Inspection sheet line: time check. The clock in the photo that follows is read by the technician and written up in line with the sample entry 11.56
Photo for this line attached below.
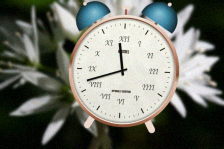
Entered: 11.42
